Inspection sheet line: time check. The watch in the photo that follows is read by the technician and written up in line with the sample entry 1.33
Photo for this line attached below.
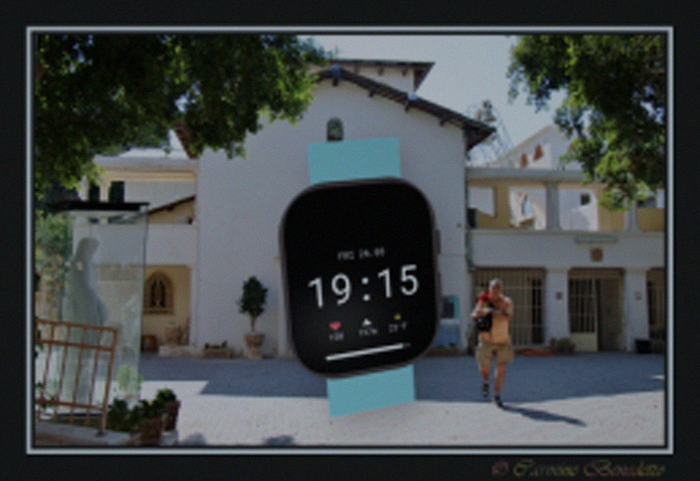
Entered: 19.15
